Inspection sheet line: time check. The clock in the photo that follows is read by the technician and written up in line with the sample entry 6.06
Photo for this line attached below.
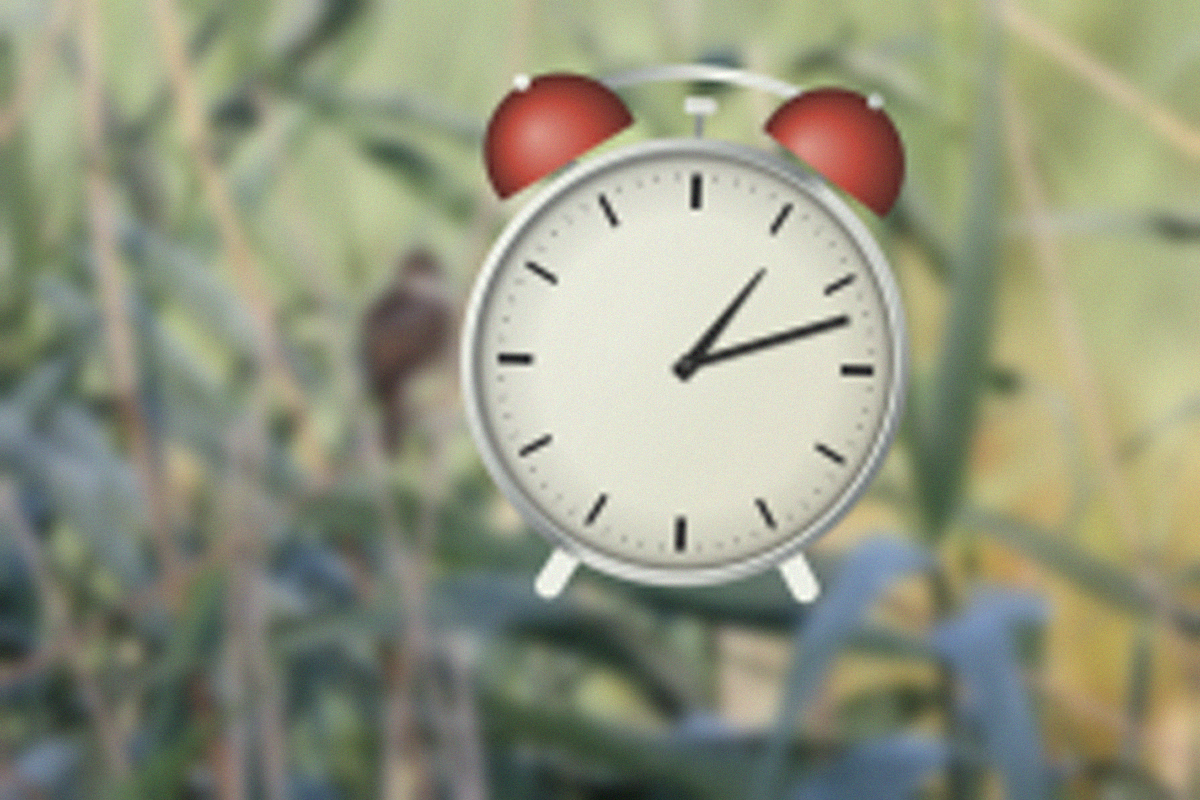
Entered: 1.12
